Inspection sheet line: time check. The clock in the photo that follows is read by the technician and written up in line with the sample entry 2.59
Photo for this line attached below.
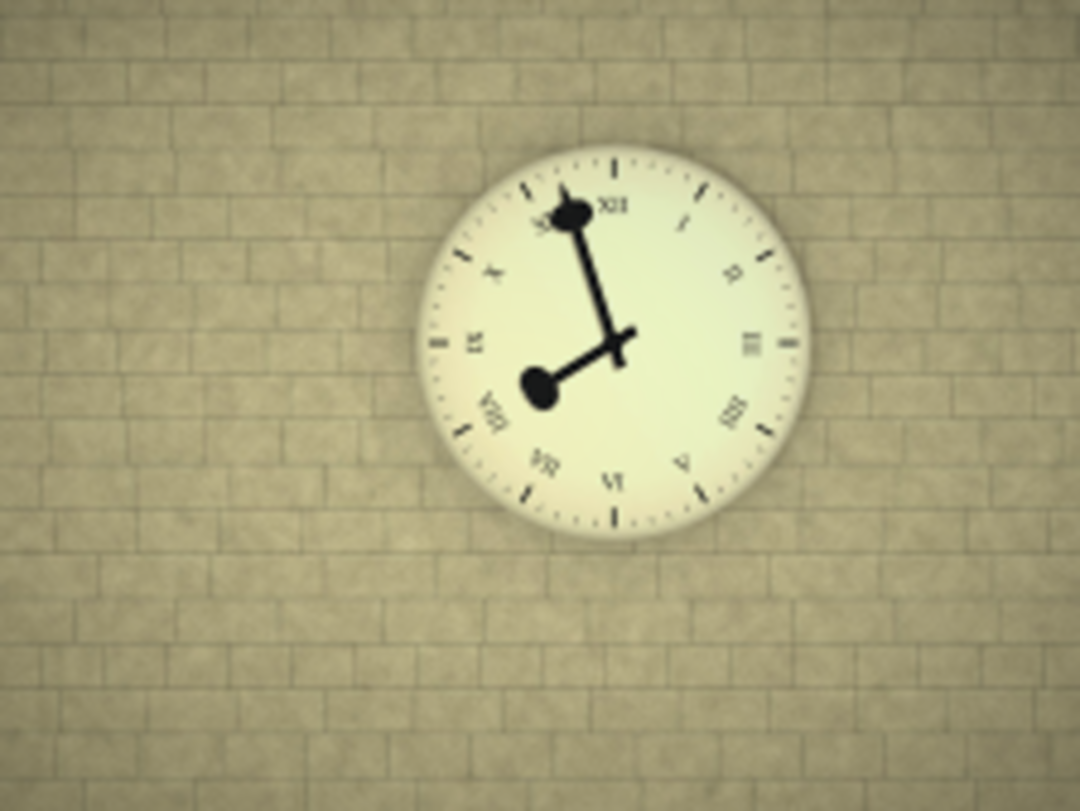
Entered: 7.57
